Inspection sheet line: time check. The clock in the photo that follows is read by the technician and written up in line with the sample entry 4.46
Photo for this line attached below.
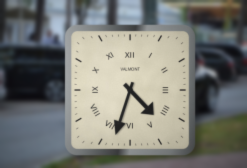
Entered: 4.33
